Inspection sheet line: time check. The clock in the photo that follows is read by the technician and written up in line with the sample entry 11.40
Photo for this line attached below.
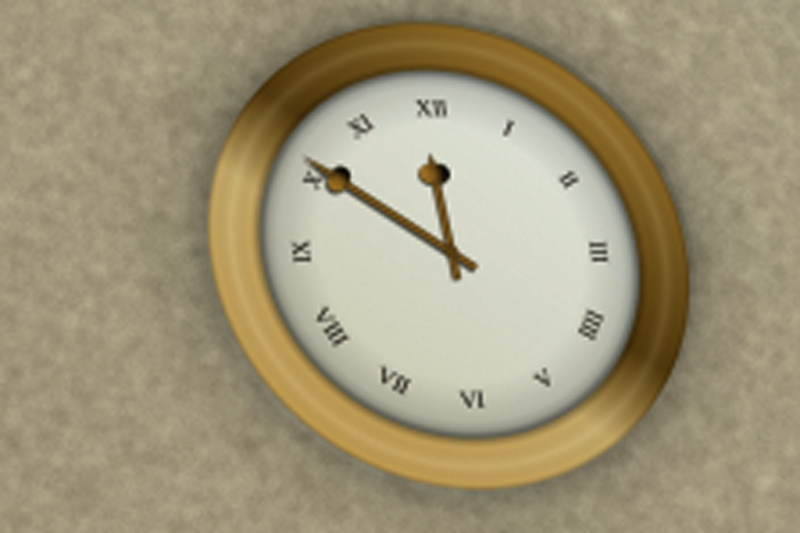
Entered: 11.51
